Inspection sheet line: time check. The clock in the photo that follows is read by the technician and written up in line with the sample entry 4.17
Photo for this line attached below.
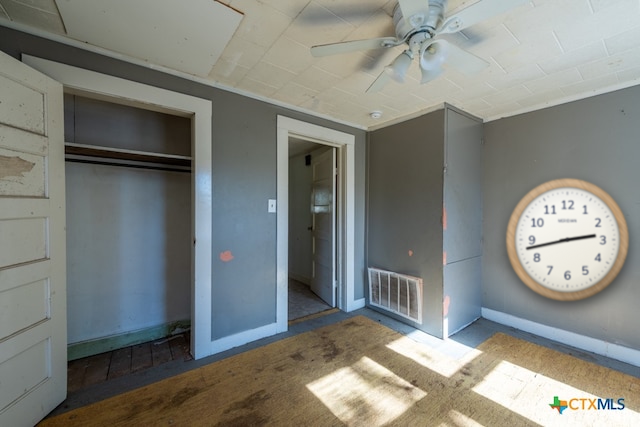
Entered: 2.43
